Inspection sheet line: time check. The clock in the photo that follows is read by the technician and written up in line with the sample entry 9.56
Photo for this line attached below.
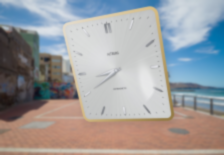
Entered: 8.40
